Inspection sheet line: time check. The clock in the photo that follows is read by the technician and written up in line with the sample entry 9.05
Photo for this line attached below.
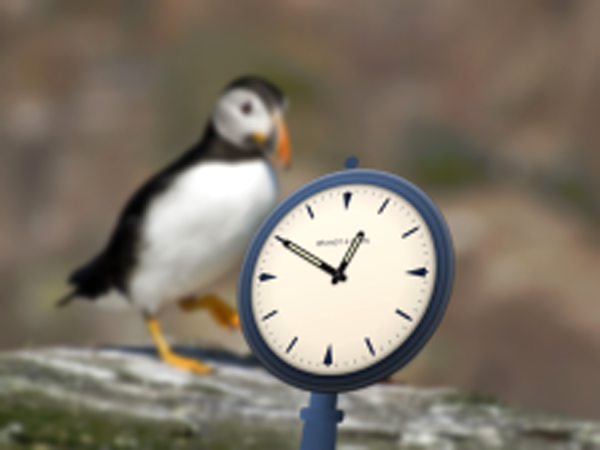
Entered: 12.50
